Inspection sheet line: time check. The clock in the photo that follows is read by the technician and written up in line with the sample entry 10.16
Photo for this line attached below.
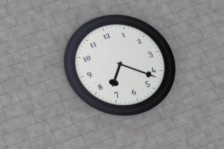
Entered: 7.22
